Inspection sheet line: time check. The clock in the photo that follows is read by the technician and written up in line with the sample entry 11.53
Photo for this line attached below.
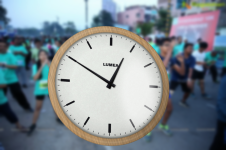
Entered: 12.50
